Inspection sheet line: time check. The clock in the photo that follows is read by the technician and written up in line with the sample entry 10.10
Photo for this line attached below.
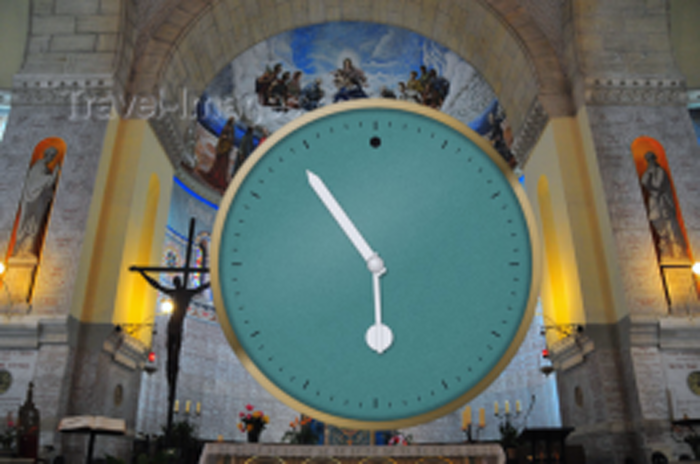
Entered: 5.54
